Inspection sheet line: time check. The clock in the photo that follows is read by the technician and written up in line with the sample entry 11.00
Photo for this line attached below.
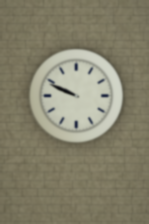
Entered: 9.49
